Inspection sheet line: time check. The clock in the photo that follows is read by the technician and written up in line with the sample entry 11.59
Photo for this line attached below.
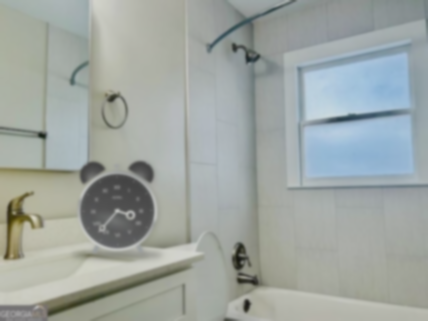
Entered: 3.37
